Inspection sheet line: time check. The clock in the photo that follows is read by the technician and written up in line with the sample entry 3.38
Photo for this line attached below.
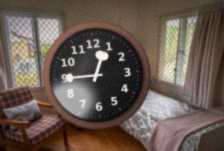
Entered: 12.45
